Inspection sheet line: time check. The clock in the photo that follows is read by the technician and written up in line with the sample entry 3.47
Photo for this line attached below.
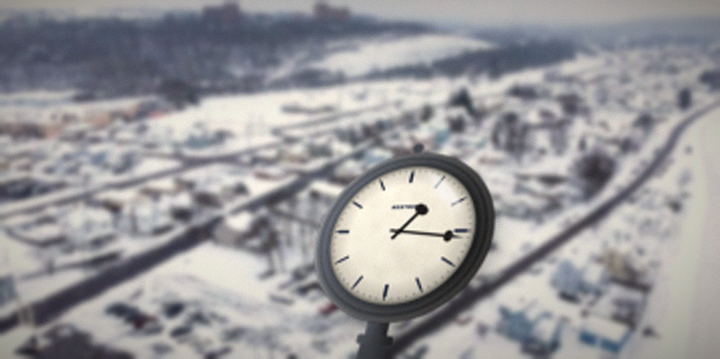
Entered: 1.16
